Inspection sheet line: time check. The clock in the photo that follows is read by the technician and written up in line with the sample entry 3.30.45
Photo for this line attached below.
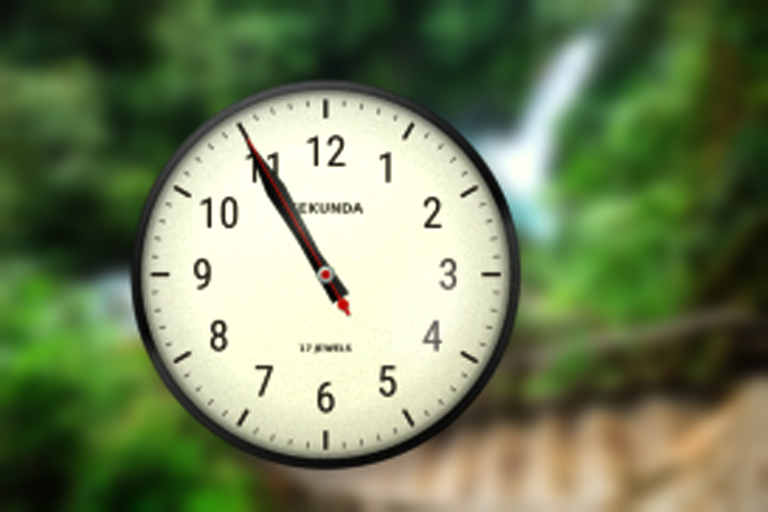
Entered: 10.54.55
